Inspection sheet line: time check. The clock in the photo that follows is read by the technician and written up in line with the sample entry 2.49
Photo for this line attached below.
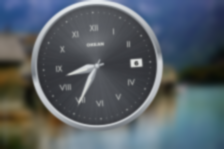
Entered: 8.35
